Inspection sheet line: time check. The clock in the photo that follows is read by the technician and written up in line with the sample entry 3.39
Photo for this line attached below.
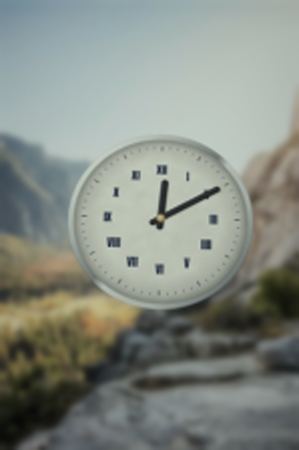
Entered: 12.10
